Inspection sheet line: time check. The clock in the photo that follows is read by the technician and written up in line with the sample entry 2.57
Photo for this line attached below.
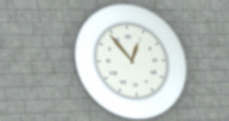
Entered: 12.54
